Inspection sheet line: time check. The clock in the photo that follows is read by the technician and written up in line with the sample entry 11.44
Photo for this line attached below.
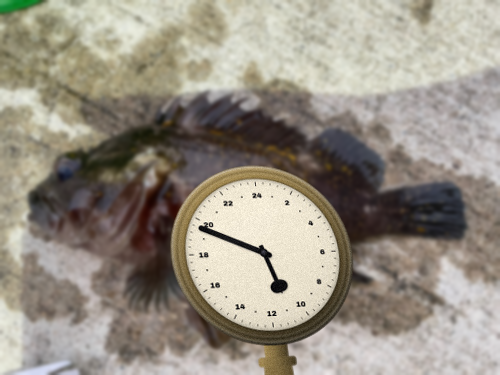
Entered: 10.49
